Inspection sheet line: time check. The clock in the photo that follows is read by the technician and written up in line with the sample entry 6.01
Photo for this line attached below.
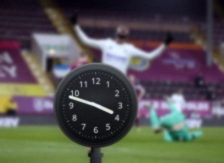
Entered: 3.48
